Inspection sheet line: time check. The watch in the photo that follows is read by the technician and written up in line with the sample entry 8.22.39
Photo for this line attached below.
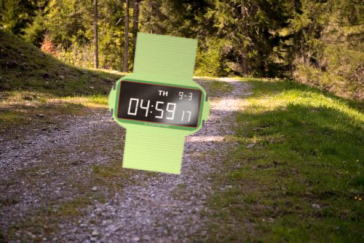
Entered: 4.59.17
